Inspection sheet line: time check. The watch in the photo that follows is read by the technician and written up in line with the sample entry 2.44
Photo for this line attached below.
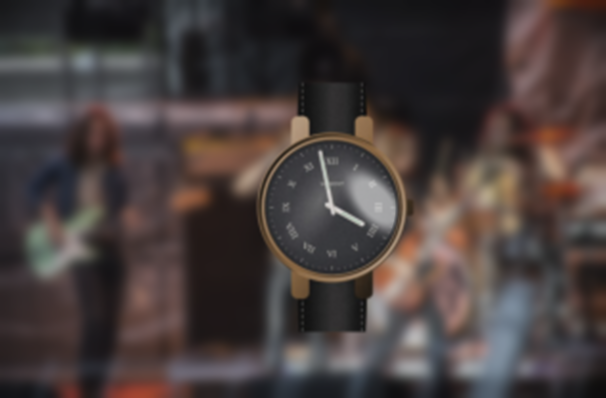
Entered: 3.58
